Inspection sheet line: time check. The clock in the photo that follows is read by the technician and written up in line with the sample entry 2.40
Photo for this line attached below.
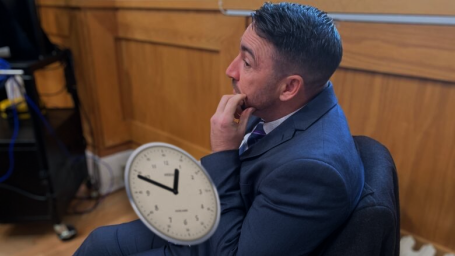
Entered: 12.49
